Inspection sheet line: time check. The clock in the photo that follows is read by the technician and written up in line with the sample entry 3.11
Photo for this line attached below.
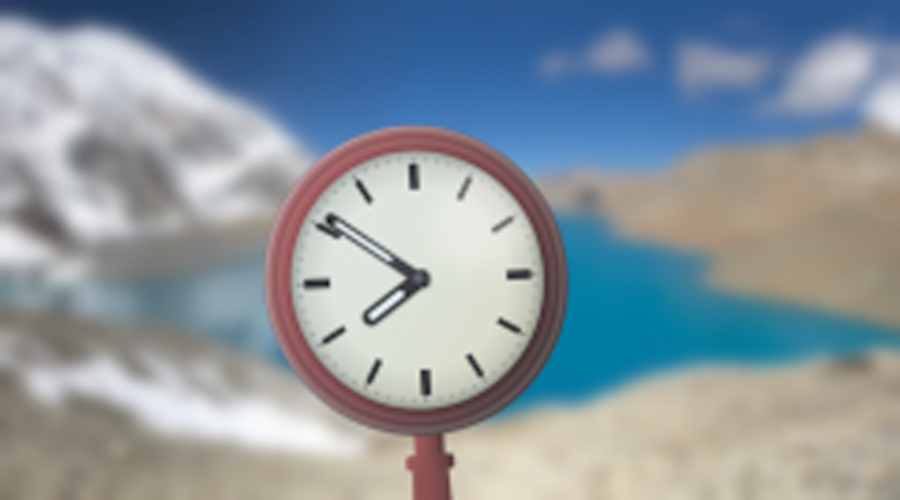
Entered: 7.51
